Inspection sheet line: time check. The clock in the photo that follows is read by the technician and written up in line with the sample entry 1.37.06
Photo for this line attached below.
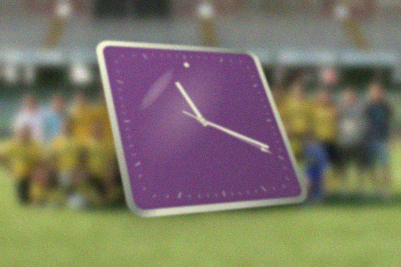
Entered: 11.19.20
